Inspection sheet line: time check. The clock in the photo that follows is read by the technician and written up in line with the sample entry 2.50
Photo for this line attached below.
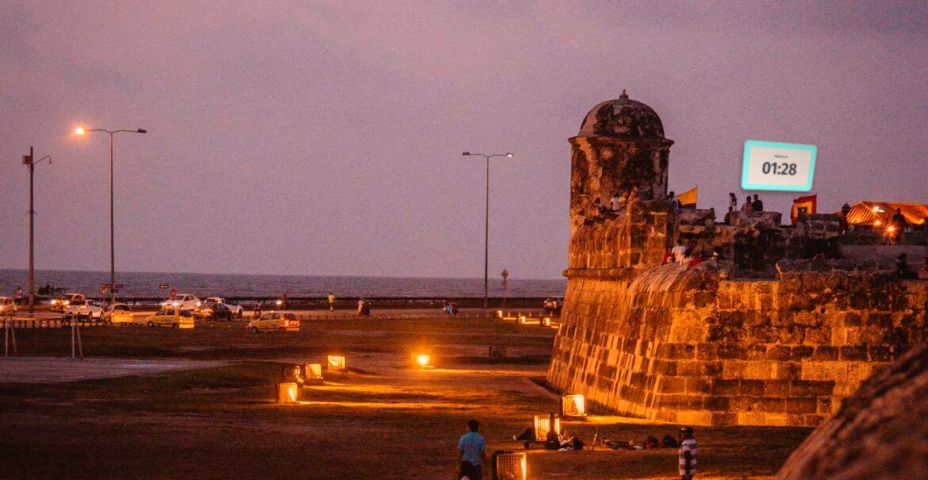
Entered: 1.28
